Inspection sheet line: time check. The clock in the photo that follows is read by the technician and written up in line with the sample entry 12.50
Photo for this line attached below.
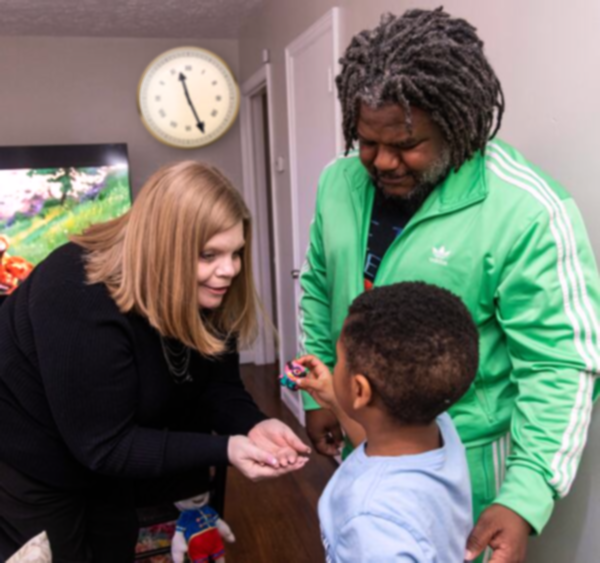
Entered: 11.26
